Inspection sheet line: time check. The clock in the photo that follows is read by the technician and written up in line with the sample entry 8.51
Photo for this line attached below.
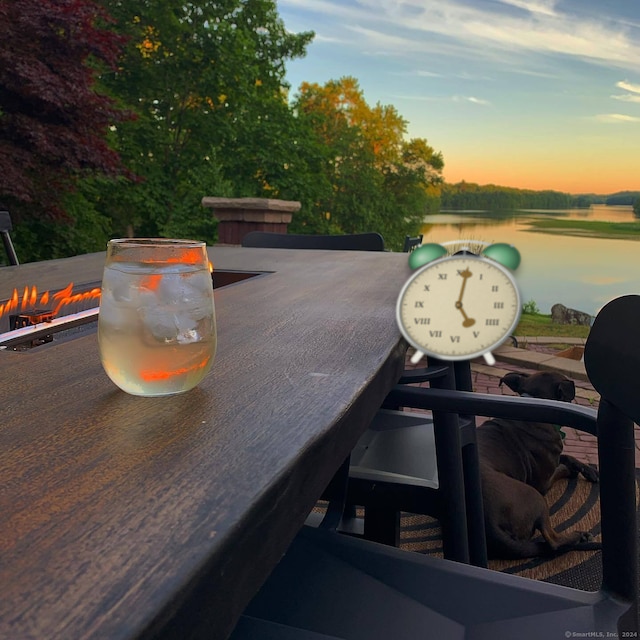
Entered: 5.01
